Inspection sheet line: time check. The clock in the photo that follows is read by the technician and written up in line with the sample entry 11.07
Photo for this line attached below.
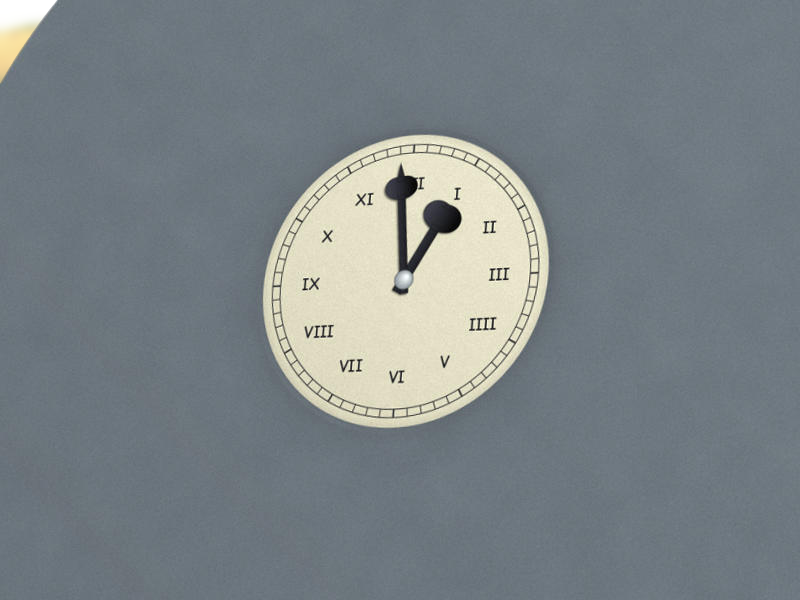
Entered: 12.59
